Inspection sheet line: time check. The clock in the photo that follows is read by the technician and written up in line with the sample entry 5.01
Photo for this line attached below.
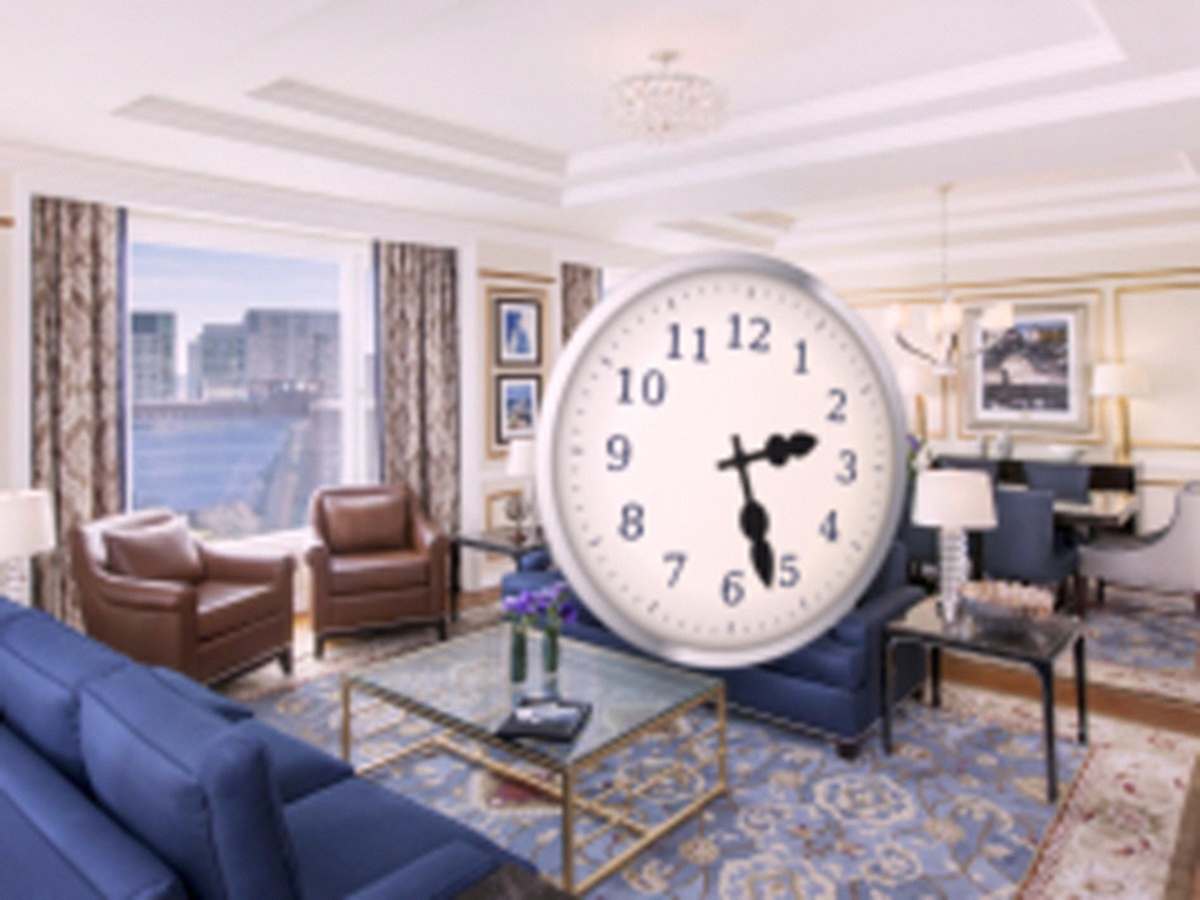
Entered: 2.27
